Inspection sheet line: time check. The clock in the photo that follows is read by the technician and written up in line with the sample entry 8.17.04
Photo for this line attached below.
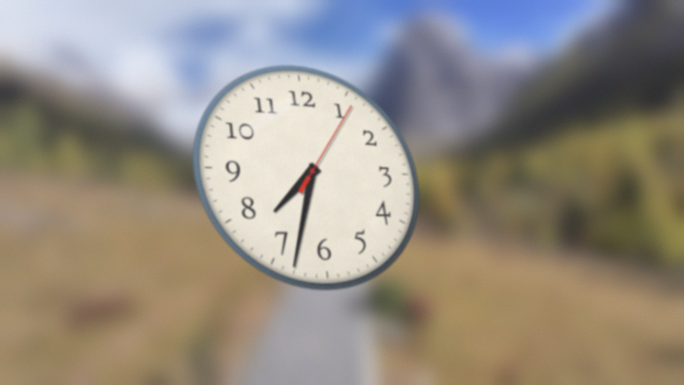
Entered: 7.33.06
